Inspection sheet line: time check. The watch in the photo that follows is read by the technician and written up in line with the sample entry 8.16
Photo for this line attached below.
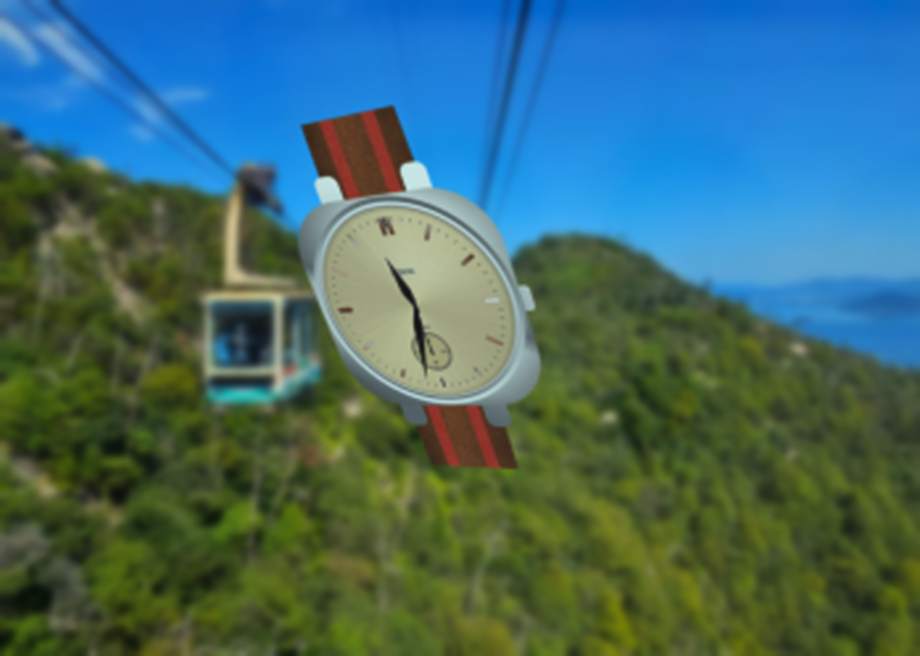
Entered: 11.32
